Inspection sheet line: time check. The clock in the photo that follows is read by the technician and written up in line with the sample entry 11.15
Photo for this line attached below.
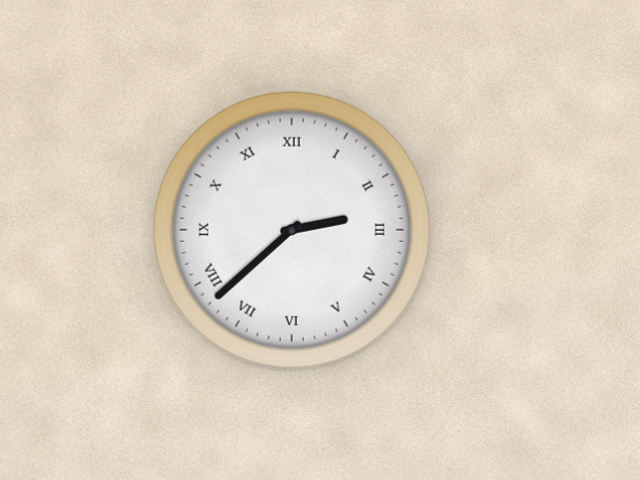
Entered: 2.38
